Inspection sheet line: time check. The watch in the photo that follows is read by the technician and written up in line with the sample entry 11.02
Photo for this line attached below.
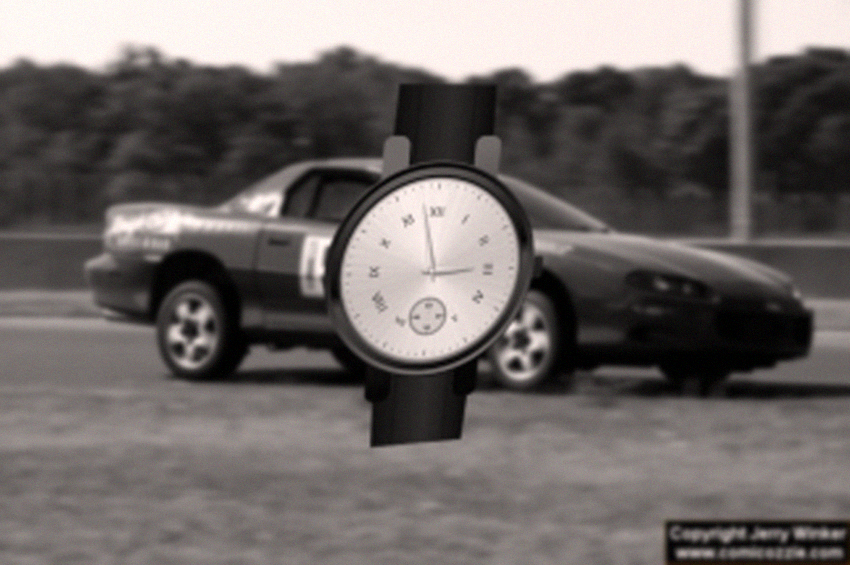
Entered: 2.58
